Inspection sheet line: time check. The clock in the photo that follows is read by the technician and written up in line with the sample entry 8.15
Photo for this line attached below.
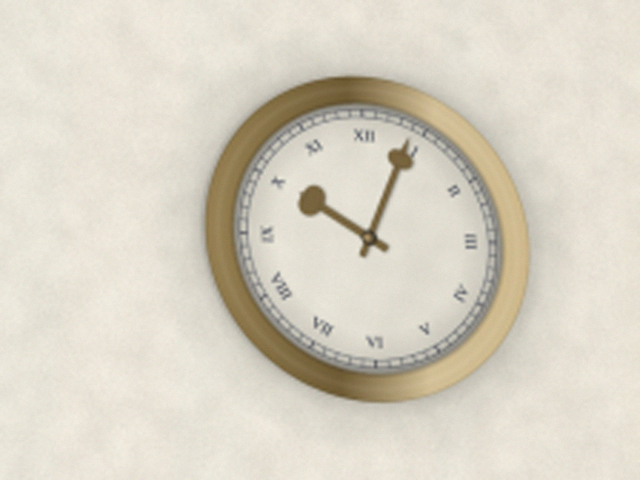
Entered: 10.04
